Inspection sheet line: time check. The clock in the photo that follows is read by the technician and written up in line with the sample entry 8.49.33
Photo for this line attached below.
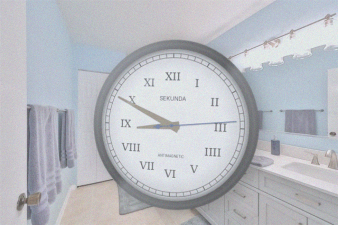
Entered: 8.49.14
